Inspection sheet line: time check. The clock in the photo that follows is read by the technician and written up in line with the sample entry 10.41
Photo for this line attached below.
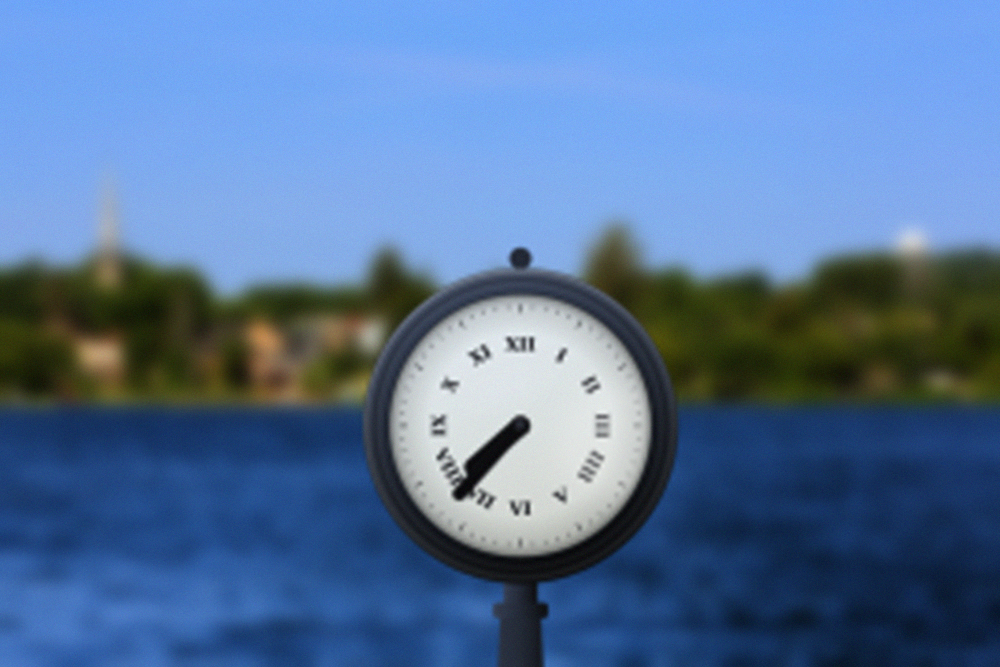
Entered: 7.37
